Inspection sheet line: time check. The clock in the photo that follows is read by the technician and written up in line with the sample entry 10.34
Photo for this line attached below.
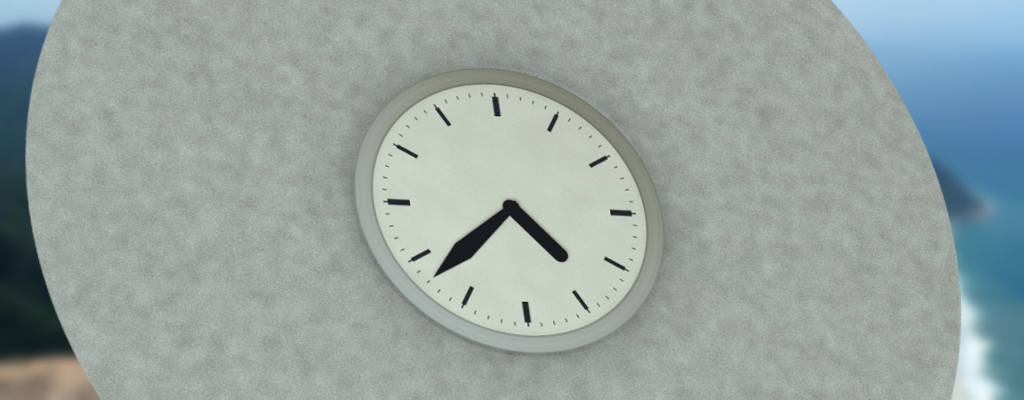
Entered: 4.38
